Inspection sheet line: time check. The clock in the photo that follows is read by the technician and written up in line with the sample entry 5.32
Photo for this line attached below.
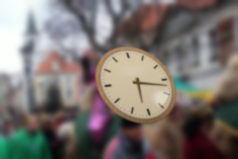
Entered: 6.17
